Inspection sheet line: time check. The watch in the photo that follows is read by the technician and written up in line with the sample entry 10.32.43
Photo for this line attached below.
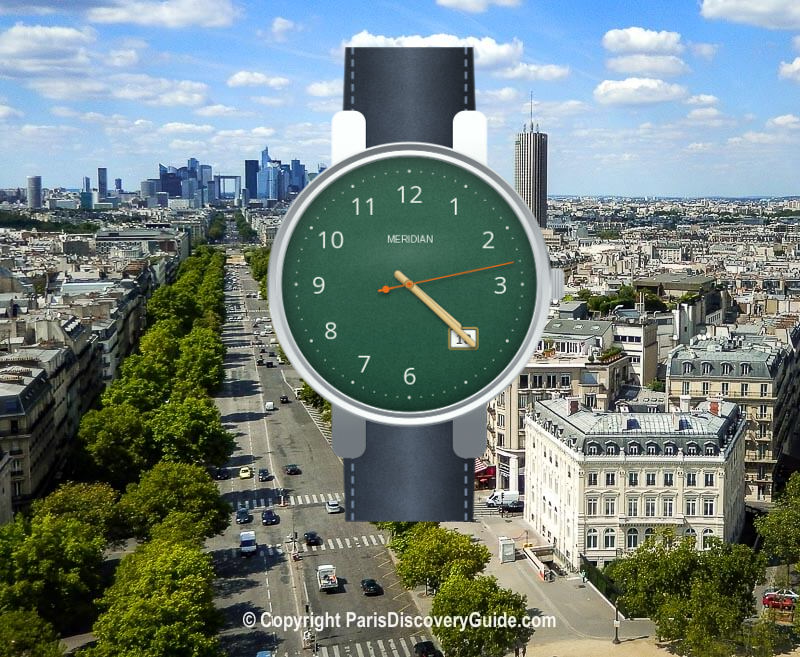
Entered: 4.22.13
